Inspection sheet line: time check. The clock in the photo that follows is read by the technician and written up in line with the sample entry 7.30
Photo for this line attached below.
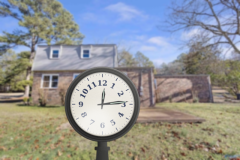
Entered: 12.14
